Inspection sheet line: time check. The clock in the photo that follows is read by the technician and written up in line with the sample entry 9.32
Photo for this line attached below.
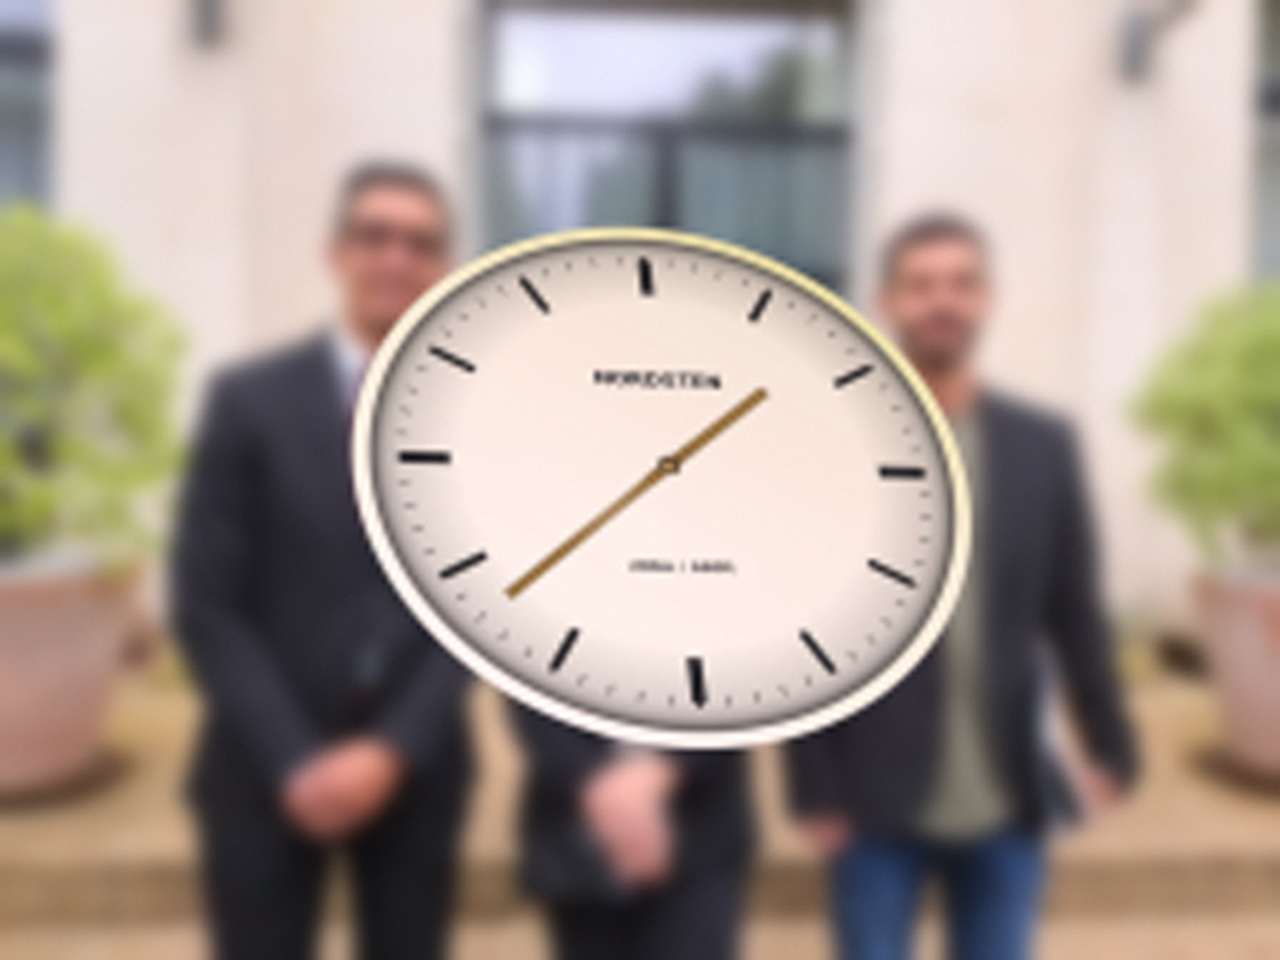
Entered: 1.38
